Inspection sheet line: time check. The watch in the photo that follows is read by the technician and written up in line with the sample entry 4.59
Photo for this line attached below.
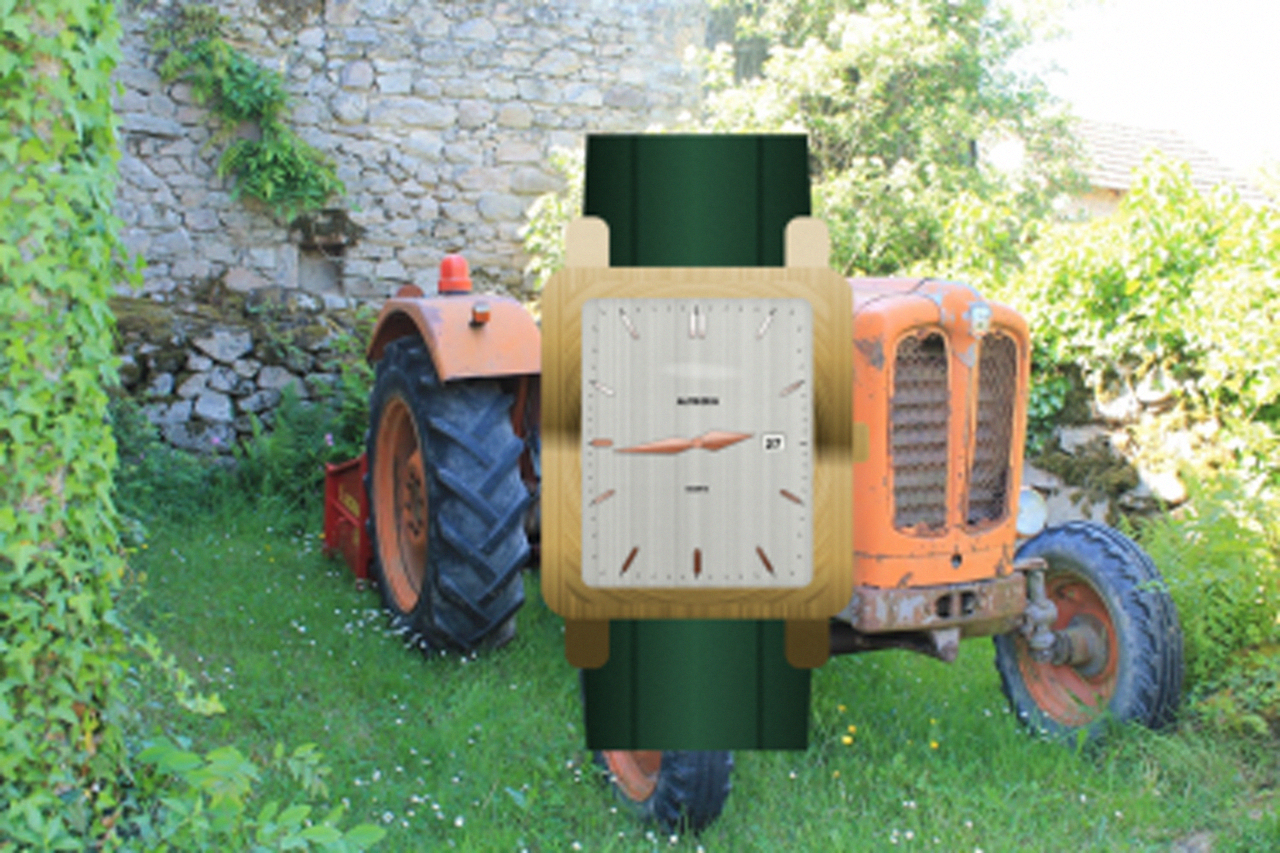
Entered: 2.44
